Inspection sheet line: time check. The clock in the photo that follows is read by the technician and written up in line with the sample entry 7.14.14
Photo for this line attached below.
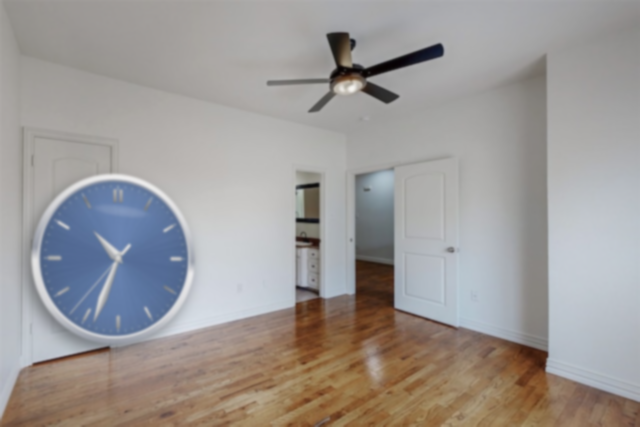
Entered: 10.33.37
